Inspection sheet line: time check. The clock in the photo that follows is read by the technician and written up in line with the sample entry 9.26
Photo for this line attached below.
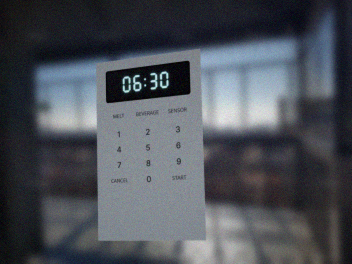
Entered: 6.30
